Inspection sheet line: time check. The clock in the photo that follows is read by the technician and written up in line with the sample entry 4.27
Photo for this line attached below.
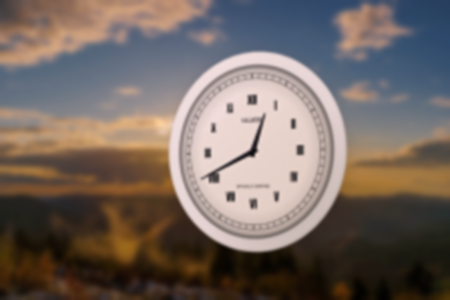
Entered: 12.41
